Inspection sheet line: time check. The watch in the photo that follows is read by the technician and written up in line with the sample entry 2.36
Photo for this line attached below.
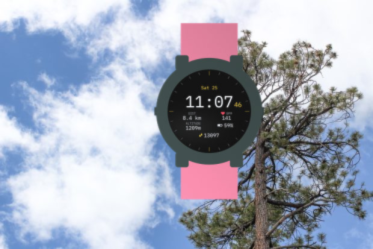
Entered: 11.07
